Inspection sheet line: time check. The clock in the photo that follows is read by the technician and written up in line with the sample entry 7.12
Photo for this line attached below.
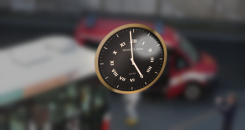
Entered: 4.59
